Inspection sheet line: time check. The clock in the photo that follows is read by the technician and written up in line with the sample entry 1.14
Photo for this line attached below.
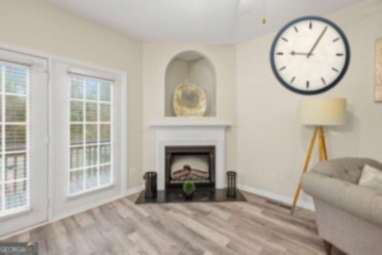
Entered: 9.05
